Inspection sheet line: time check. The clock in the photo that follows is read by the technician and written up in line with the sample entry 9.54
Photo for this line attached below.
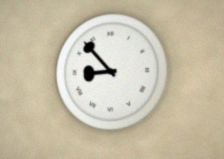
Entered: 8.53
